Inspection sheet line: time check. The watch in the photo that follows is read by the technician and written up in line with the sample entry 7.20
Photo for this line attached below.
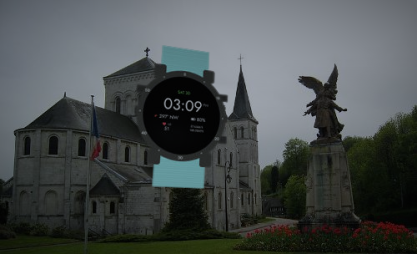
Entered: 3.09
